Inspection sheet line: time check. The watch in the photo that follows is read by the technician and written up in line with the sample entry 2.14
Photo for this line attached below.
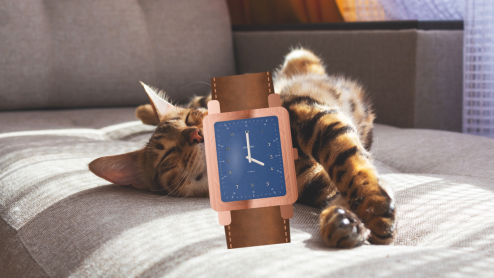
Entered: 4.00
